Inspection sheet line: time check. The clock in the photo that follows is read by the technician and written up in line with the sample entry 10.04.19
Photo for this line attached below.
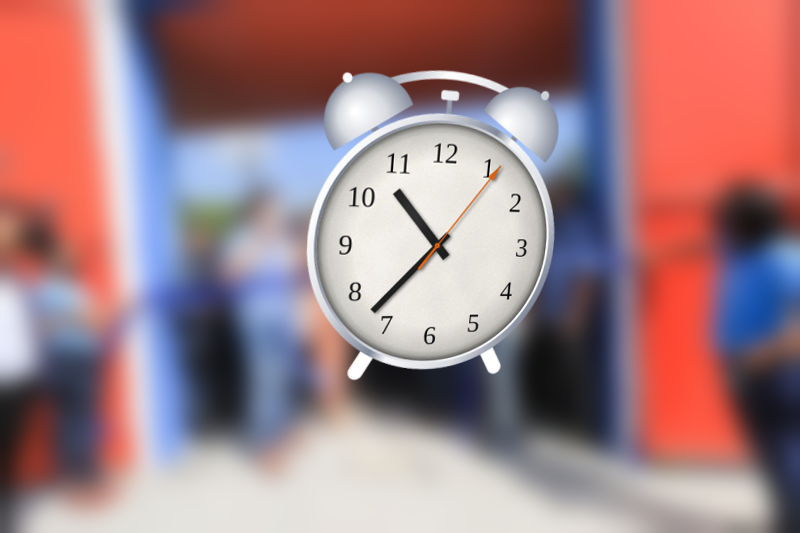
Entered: 10.37.06
